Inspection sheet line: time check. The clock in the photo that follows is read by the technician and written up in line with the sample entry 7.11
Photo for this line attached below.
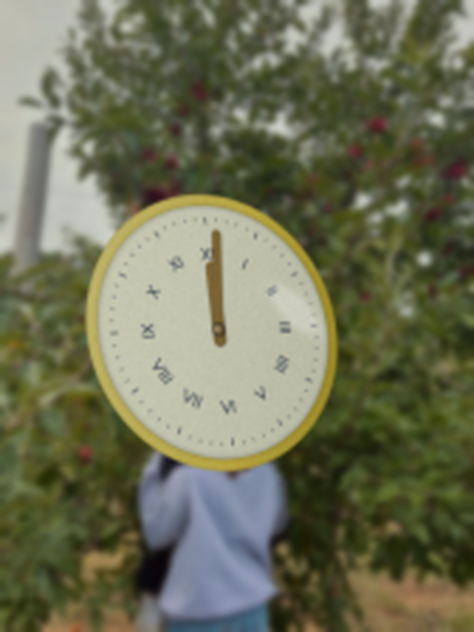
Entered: 12.01
